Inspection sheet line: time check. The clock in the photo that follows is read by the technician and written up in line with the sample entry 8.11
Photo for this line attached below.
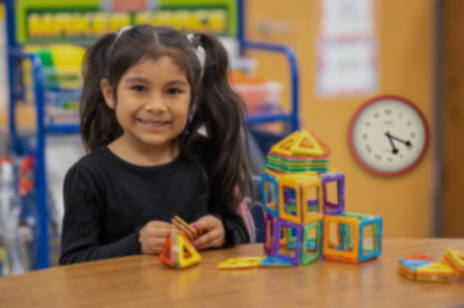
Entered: 5.19
